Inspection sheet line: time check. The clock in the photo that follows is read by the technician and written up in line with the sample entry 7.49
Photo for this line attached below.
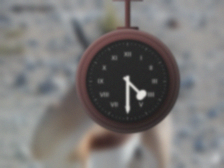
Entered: 4.30
